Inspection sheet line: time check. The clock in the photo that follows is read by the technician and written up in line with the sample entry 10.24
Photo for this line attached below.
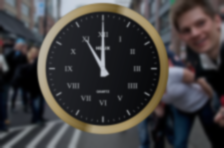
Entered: 11.00
